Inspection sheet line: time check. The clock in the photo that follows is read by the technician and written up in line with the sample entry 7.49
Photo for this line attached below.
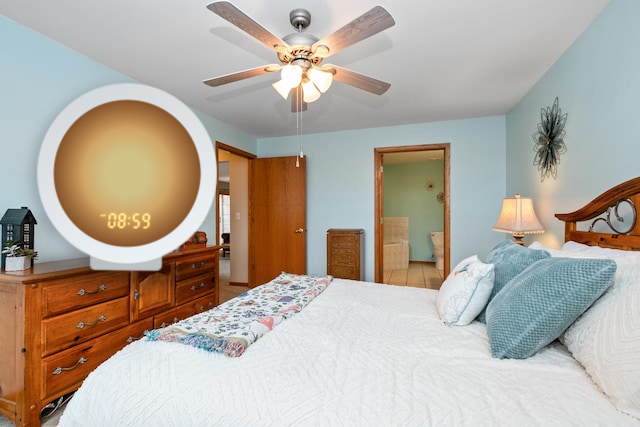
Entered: 8.59
